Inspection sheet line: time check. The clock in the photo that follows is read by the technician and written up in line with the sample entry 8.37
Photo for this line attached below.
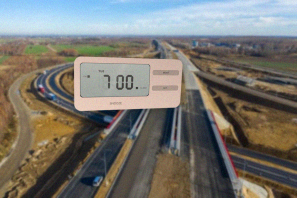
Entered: 7.00
